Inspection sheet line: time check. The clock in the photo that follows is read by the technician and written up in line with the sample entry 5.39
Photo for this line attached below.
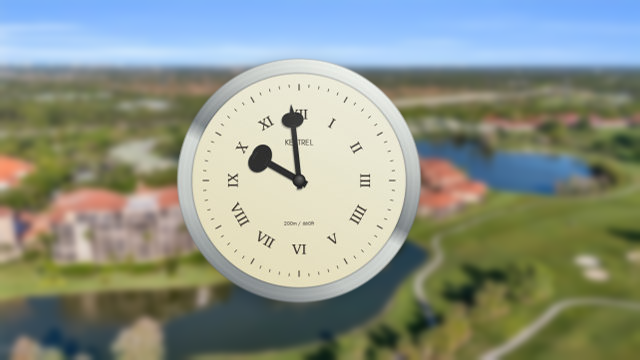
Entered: 9.59
